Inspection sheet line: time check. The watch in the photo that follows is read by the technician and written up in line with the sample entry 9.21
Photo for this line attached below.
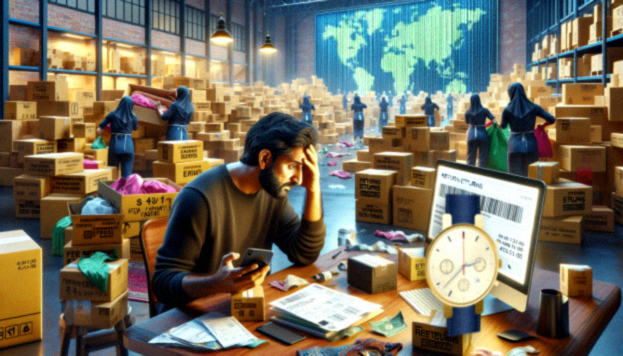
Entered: 2.38
